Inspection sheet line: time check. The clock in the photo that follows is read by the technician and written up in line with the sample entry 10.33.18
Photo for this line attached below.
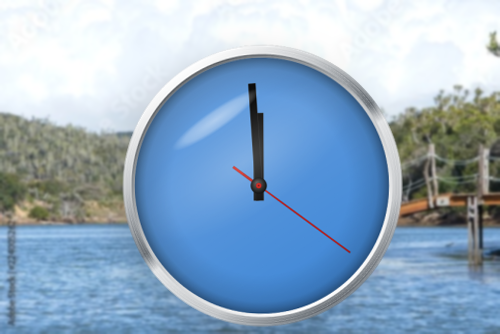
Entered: 11.59.21
